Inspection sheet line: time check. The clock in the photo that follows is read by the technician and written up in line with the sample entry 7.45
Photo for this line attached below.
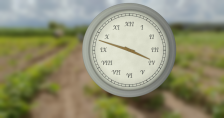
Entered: 3.48
